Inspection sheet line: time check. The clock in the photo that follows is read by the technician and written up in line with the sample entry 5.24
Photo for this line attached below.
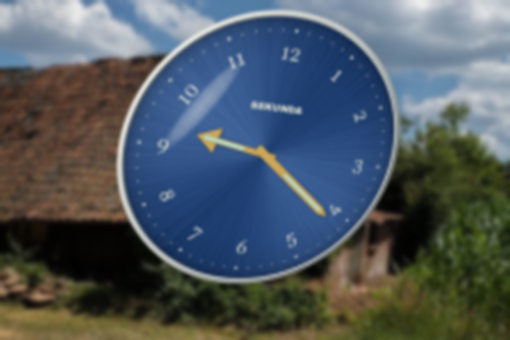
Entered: 9.21
